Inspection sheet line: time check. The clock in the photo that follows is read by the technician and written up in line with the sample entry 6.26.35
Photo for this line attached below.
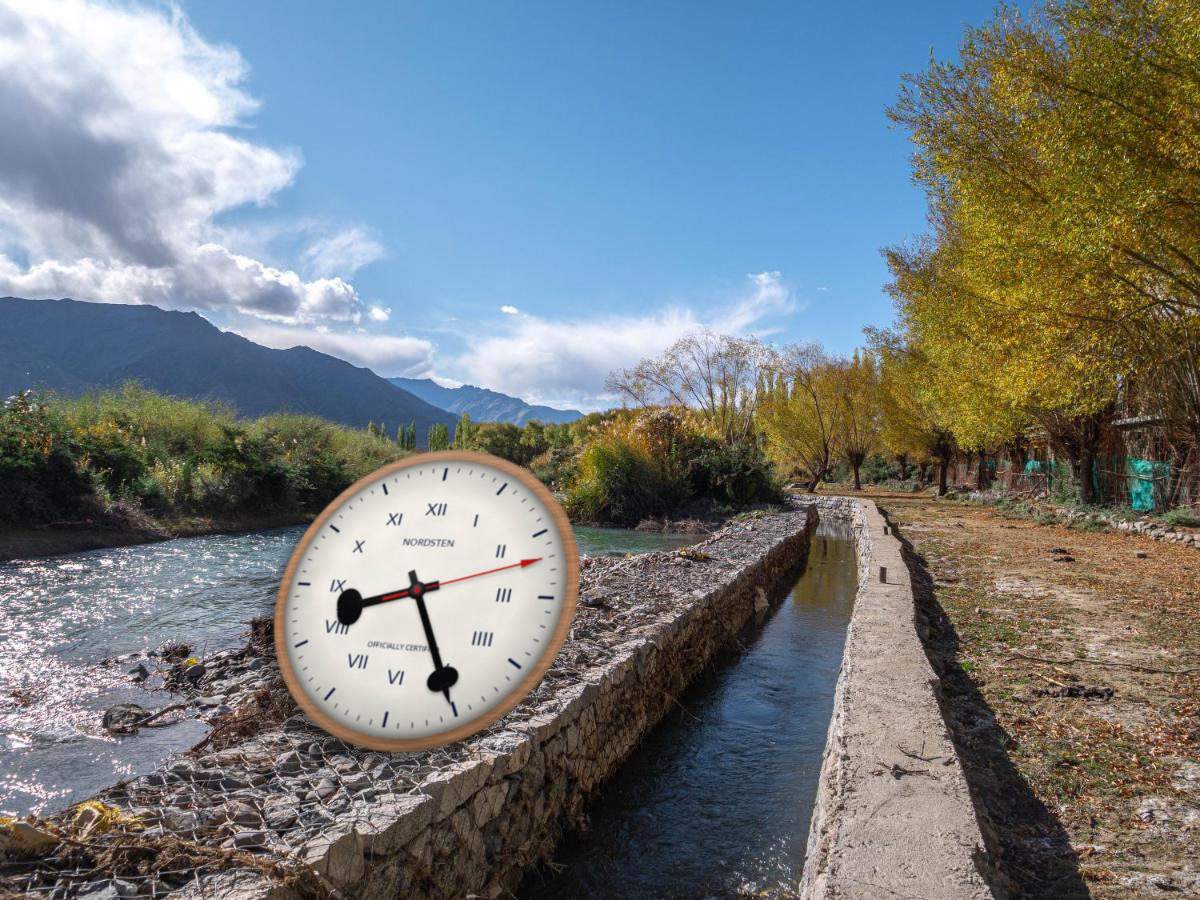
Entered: 8.25.12
